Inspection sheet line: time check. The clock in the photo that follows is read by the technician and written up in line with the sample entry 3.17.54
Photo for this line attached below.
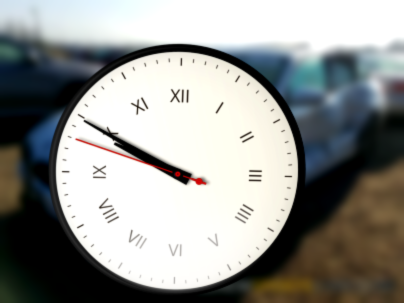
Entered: 9.49.48
